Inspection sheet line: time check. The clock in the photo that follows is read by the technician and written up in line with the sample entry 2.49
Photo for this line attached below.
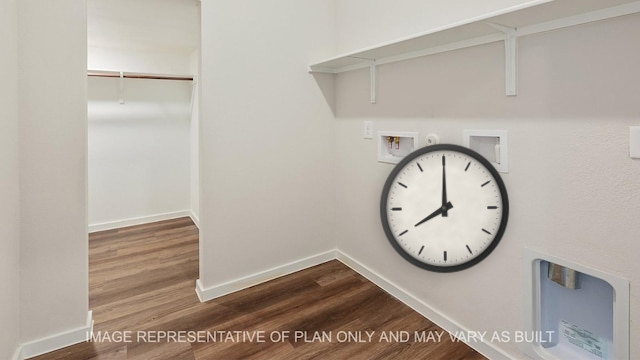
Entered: 8.00
